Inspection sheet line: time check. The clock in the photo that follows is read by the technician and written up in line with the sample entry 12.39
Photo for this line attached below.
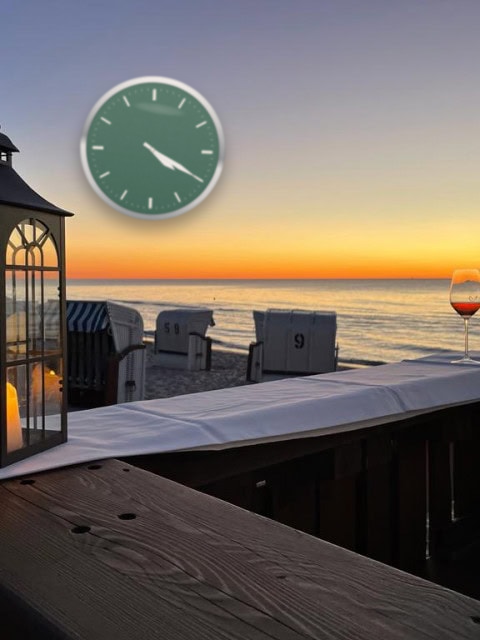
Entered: 4.20
